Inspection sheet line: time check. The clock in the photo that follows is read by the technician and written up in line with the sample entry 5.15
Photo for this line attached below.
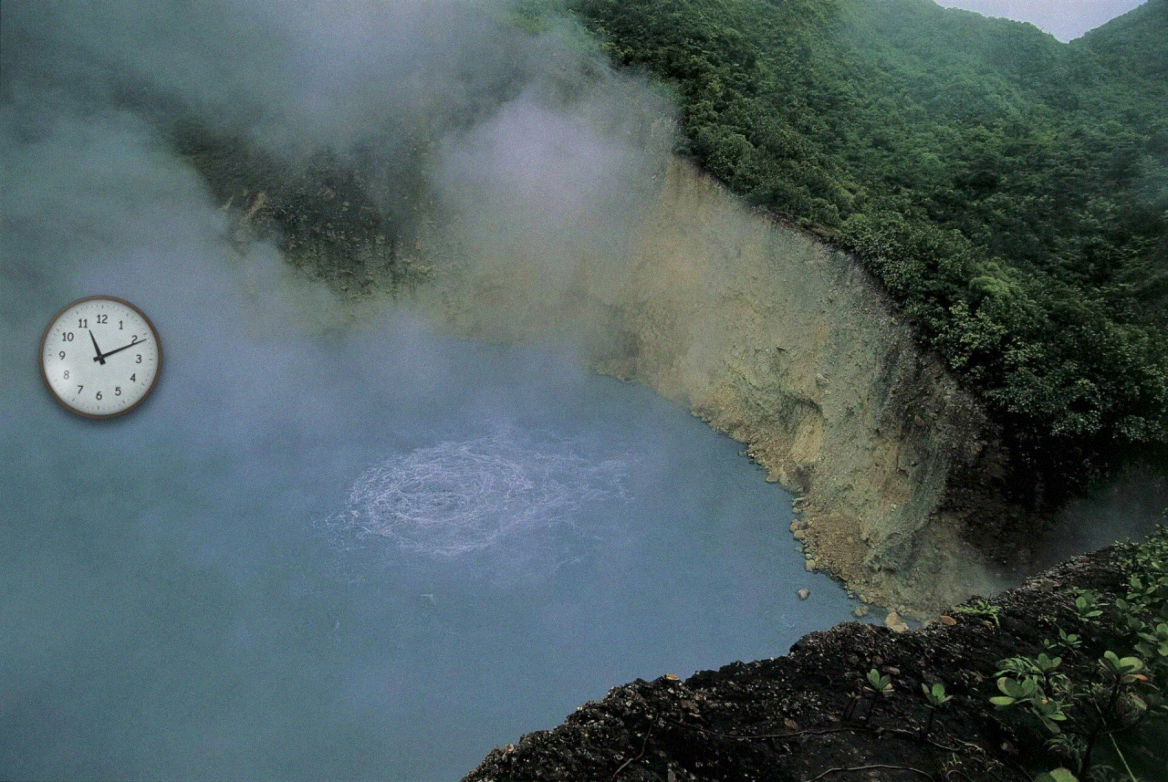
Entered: 11.11
